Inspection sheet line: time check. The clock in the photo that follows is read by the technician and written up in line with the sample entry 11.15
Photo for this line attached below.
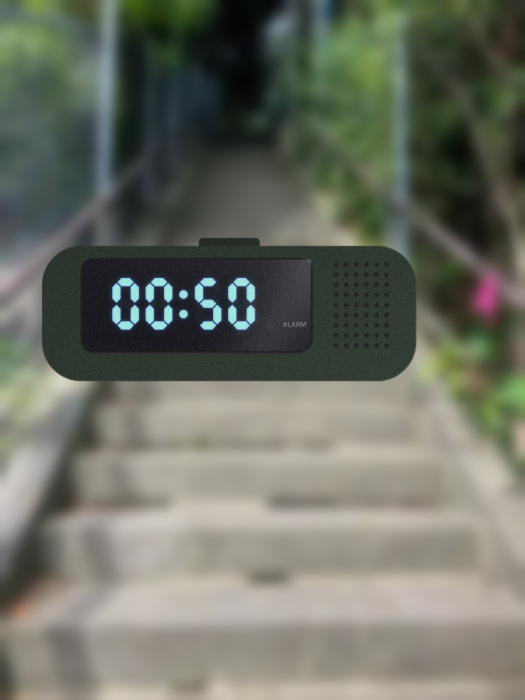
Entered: 0.50
